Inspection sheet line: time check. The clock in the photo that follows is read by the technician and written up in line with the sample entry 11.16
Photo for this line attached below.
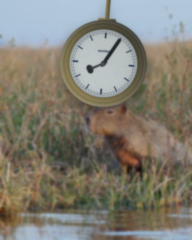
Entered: 8.05
